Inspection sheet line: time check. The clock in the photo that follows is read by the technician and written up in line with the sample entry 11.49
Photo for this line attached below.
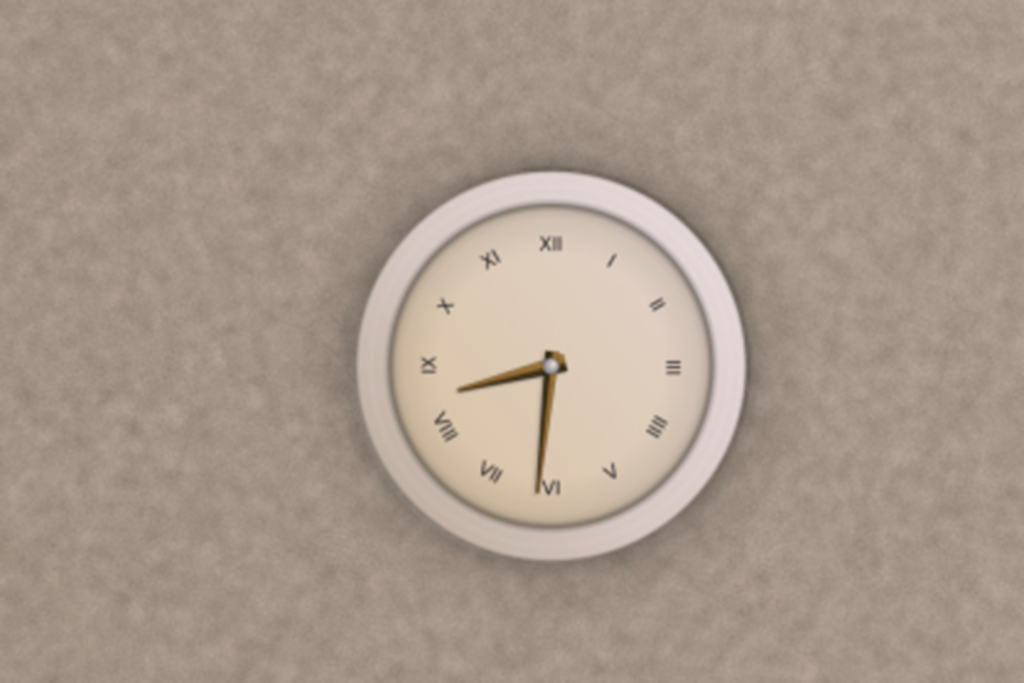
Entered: 8.31
